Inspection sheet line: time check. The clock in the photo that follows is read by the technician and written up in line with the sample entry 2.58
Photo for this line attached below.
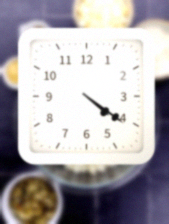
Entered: 4.21
